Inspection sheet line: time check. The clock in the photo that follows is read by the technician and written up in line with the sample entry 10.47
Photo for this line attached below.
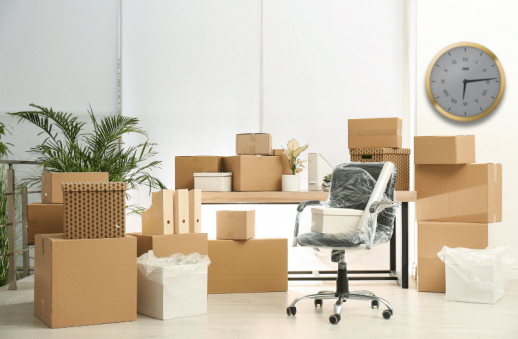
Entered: 6.14
